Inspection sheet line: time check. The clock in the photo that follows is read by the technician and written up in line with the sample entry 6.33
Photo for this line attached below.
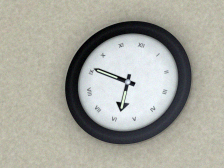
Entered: 5.46
